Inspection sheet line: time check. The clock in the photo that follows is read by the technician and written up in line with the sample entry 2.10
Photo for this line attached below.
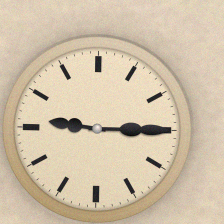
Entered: 9.15
